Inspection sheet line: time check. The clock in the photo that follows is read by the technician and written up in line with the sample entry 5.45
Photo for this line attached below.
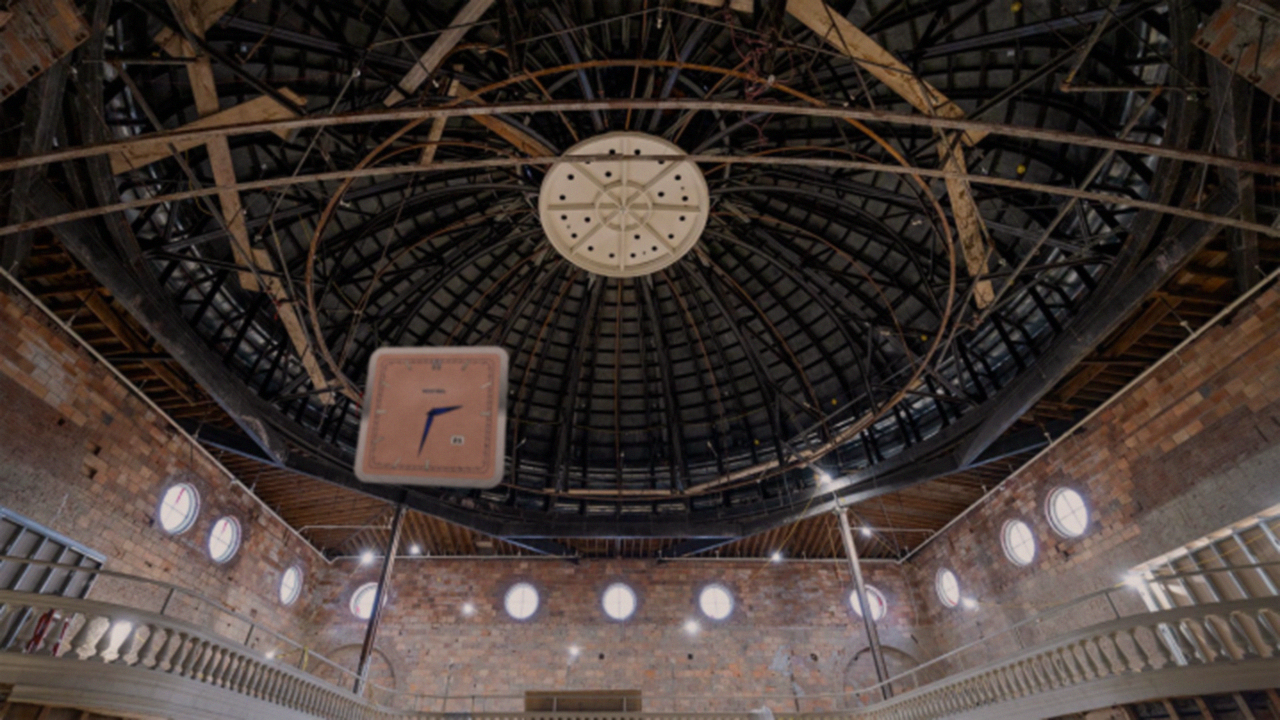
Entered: 2.32
